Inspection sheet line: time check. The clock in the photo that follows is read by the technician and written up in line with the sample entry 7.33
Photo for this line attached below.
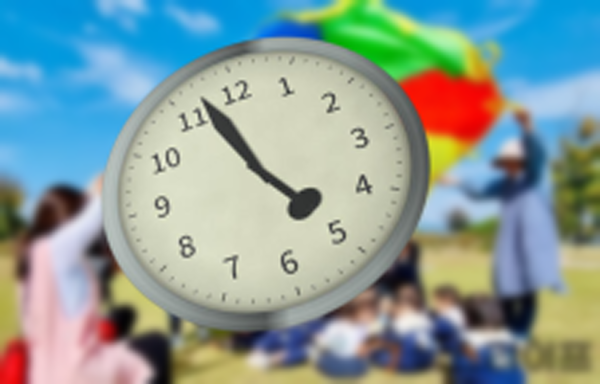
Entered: 4.57
